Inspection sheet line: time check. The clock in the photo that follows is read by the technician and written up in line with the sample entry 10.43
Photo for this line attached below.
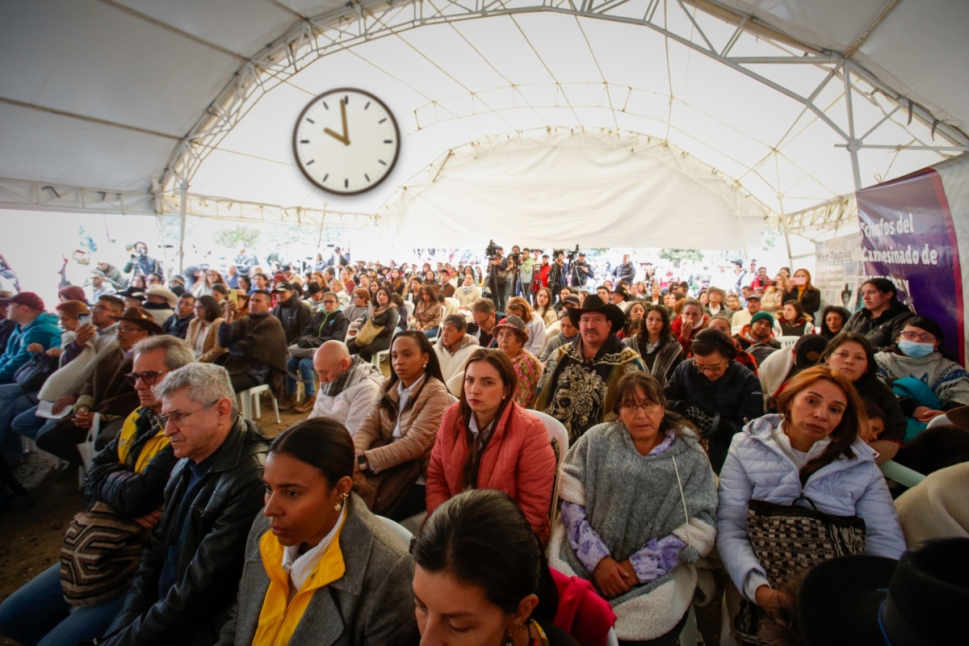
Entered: 9.59
